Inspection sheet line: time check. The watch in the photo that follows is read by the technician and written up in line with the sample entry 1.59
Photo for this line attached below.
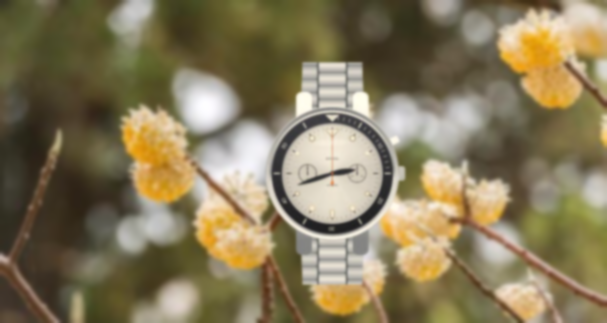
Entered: 2.42
